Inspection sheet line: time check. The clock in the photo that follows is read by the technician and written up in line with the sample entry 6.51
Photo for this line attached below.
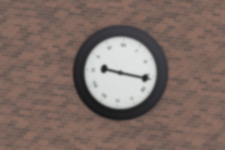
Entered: 9.16
